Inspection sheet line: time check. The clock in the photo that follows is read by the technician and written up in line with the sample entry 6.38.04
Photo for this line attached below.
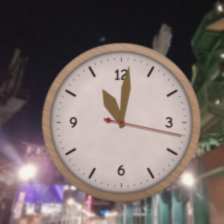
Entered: 11.01.17
